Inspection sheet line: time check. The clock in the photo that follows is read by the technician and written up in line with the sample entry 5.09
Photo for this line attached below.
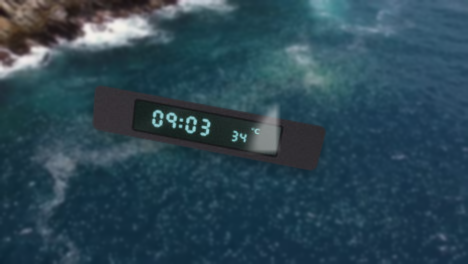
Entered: 9.03
